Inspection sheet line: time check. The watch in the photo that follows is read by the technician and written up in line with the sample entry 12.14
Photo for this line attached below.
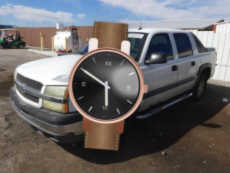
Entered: 5.50
